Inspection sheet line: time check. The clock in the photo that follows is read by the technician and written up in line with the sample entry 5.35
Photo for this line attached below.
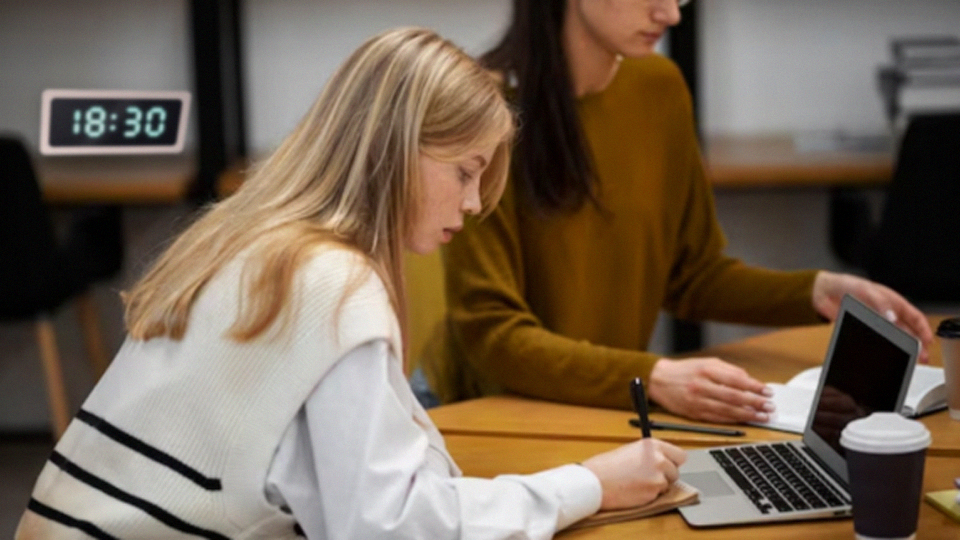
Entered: 18.30
